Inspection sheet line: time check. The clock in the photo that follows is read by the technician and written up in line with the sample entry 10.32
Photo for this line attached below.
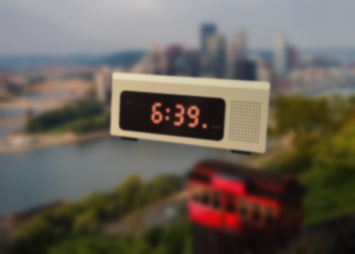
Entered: 6.39
